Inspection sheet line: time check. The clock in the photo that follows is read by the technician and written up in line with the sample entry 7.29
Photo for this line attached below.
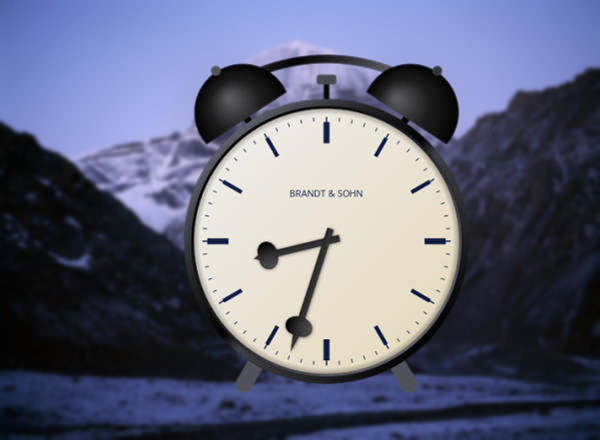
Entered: 8.33
